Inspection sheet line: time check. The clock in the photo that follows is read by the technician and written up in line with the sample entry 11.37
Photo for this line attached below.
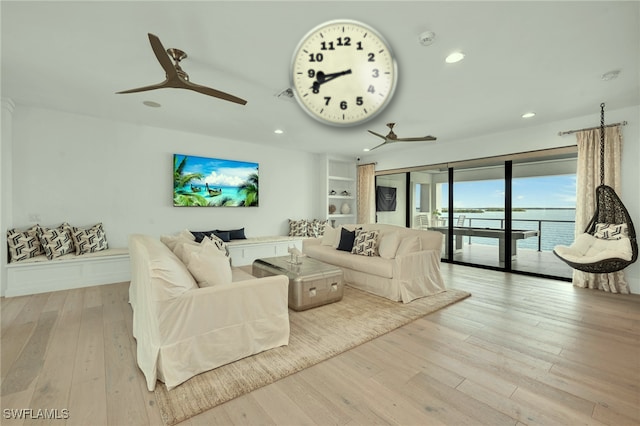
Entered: 8.41
